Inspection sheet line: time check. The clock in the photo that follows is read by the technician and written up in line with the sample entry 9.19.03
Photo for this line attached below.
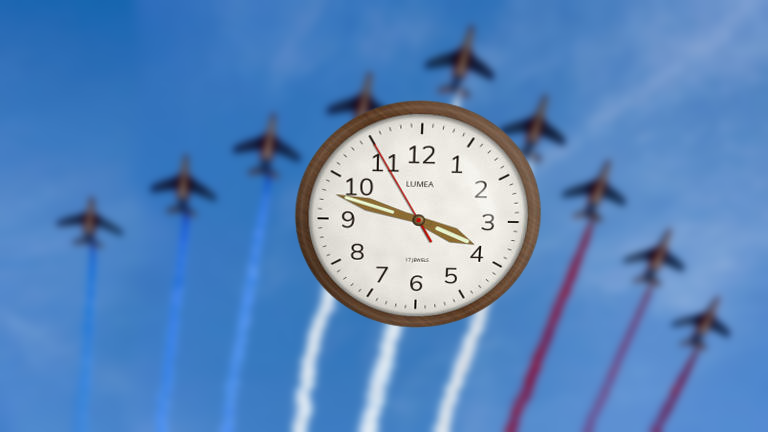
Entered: 3.47.55
